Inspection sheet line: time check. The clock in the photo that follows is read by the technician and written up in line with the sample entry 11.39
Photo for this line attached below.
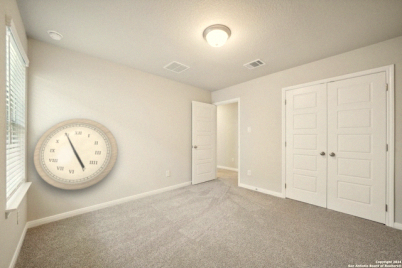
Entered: 4.55
